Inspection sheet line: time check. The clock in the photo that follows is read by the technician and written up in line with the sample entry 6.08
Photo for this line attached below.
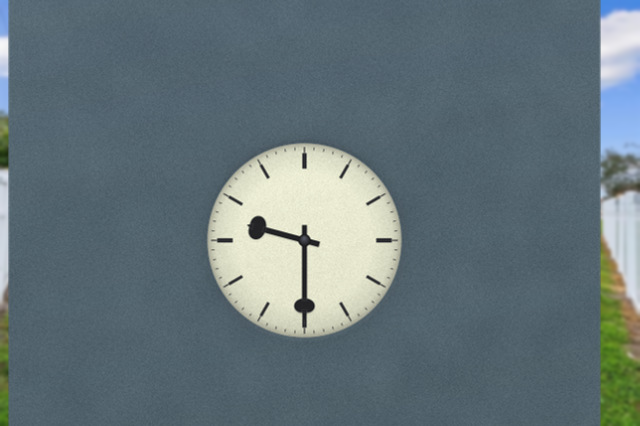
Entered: 9.30
